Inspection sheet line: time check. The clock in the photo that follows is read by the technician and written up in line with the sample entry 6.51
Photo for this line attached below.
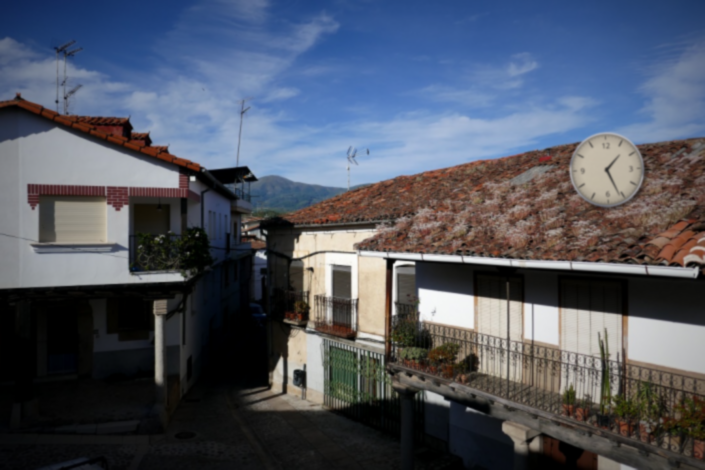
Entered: 1.26
